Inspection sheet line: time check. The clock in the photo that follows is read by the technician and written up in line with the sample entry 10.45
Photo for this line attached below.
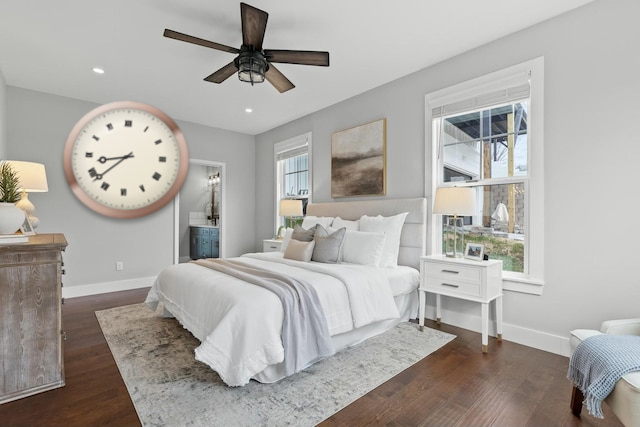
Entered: 8.38
